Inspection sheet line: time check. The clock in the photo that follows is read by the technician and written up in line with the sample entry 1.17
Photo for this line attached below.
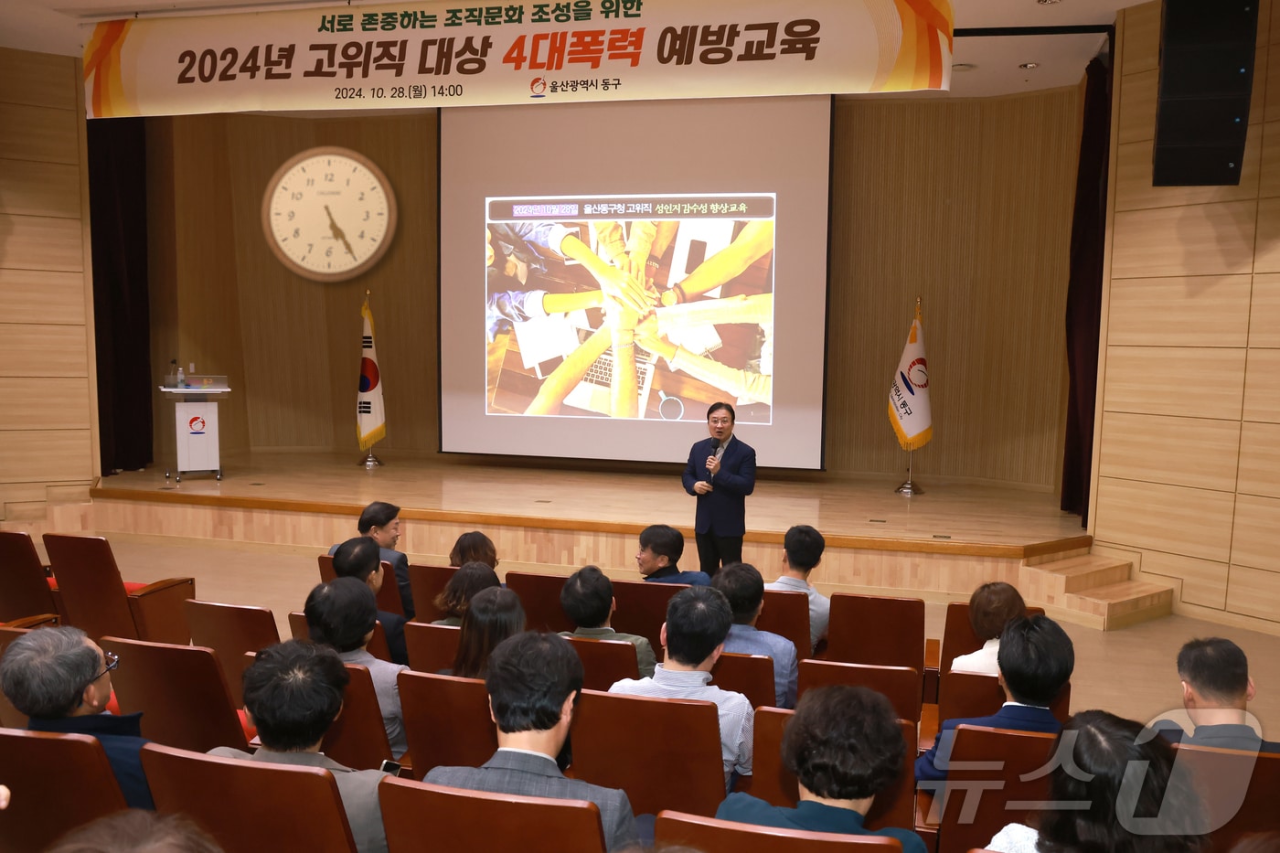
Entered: 5.25
